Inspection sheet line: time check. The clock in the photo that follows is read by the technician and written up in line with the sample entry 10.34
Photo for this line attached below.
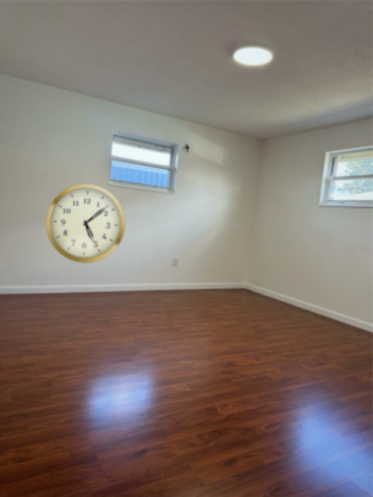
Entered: 5.08
